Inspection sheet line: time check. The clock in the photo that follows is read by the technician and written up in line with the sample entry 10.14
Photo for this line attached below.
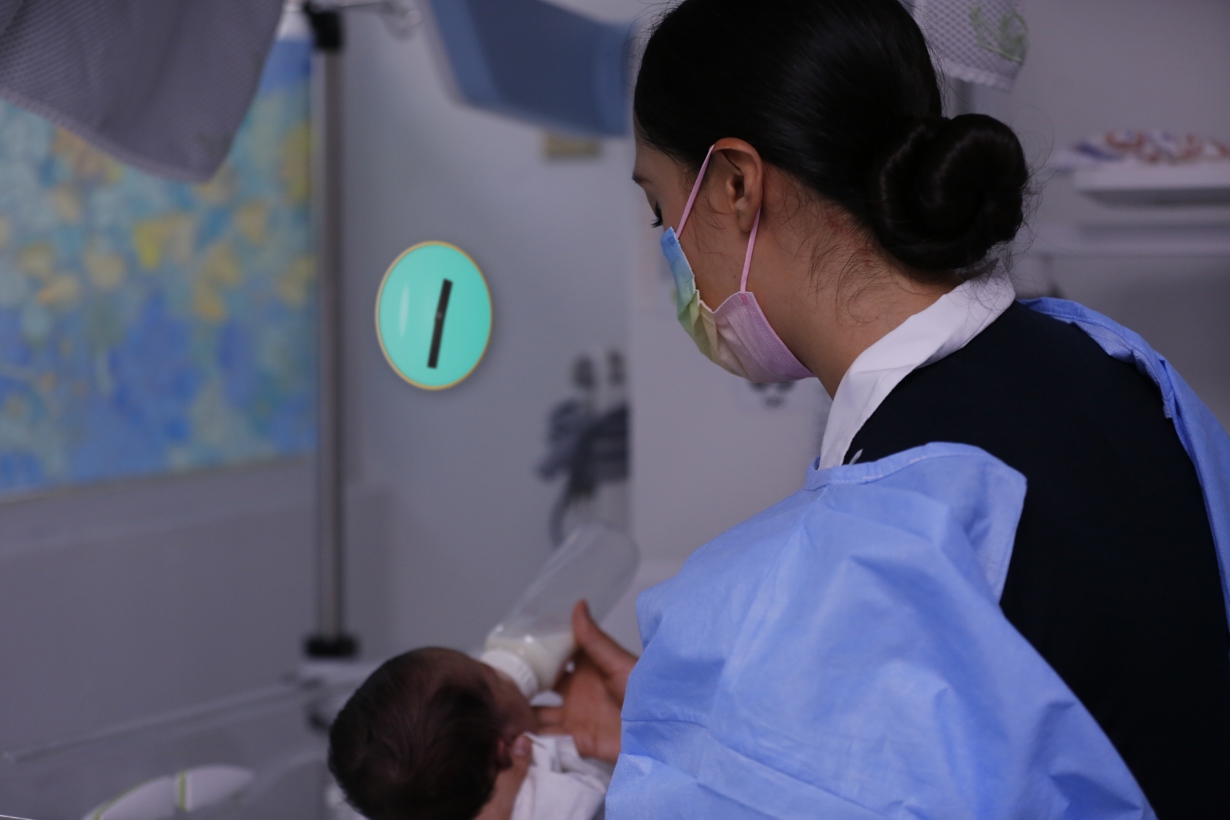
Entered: 12.32
